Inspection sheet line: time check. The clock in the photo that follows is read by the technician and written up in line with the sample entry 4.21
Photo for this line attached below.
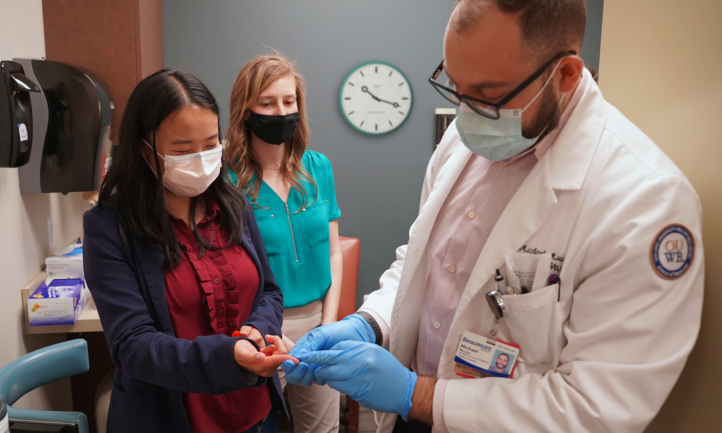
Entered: 10.18
